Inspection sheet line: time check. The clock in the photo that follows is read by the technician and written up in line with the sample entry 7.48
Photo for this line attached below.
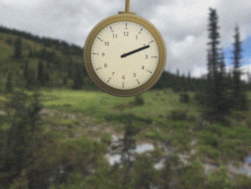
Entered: 2.11
